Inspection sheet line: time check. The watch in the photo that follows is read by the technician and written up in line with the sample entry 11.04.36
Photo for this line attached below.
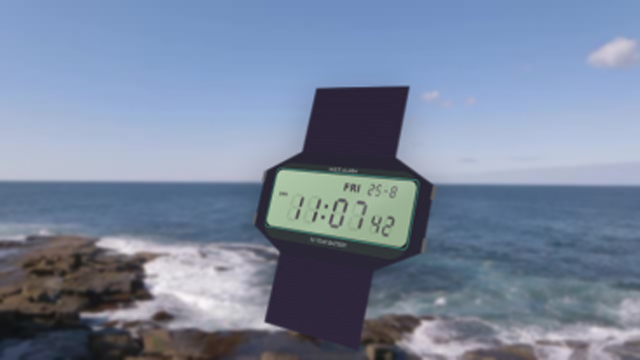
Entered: 11.07.42
